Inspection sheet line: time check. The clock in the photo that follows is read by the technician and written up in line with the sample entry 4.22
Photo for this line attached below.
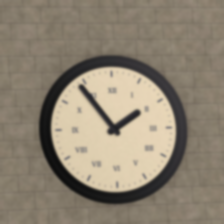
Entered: 1.54
